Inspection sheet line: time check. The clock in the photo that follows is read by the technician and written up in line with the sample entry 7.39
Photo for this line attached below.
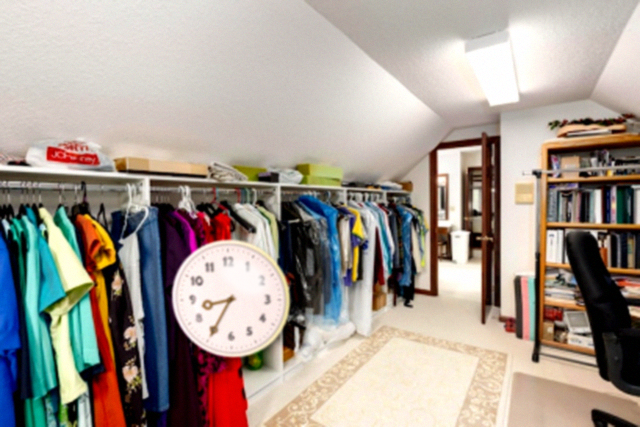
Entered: 8.35
